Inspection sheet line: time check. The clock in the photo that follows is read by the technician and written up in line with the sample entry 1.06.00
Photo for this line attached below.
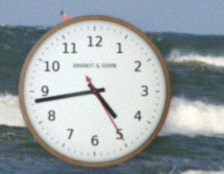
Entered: 4.43.25
